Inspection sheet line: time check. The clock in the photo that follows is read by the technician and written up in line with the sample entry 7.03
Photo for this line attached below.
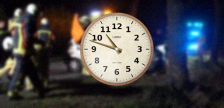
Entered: 10.48
